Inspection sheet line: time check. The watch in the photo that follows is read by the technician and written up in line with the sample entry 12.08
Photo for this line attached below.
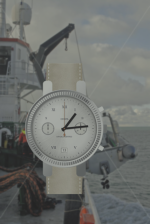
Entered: 1.14
